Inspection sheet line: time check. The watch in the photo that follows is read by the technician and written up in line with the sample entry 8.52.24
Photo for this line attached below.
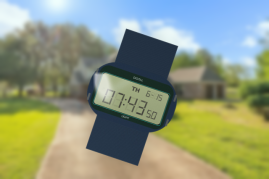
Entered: 7.43.50
